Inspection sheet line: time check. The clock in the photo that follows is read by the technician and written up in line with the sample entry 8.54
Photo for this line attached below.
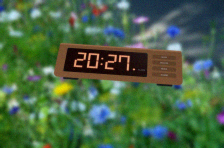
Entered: 20.27
